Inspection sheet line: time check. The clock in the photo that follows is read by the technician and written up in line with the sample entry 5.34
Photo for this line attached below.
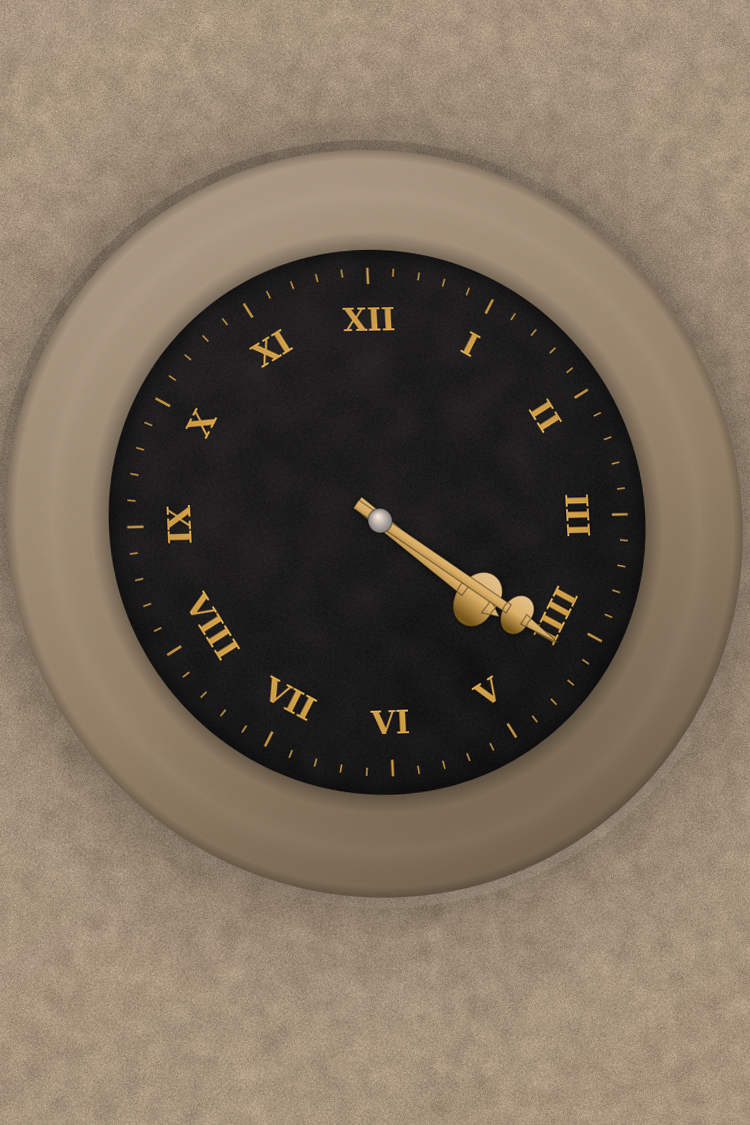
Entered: 4.21
